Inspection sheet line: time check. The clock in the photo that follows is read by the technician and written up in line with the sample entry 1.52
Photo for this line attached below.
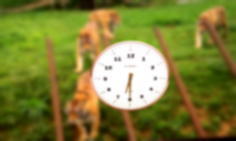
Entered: 6.30
